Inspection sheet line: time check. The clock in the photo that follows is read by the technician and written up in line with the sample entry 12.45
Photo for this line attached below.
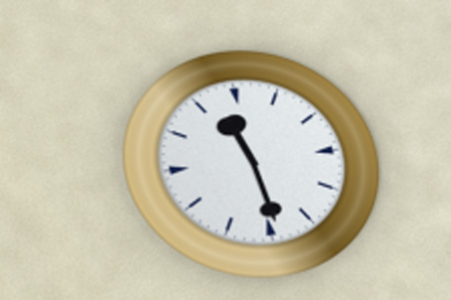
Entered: 11.29
